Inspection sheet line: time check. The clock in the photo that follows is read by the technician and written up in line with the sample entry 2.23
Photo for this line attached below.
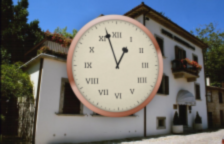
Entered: 12.57
